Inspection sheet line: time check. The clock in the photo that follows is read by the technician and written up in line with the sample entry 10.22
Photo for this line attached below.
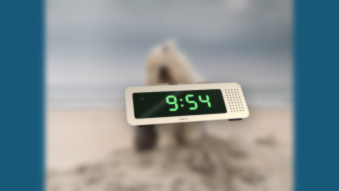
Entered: 9.54
